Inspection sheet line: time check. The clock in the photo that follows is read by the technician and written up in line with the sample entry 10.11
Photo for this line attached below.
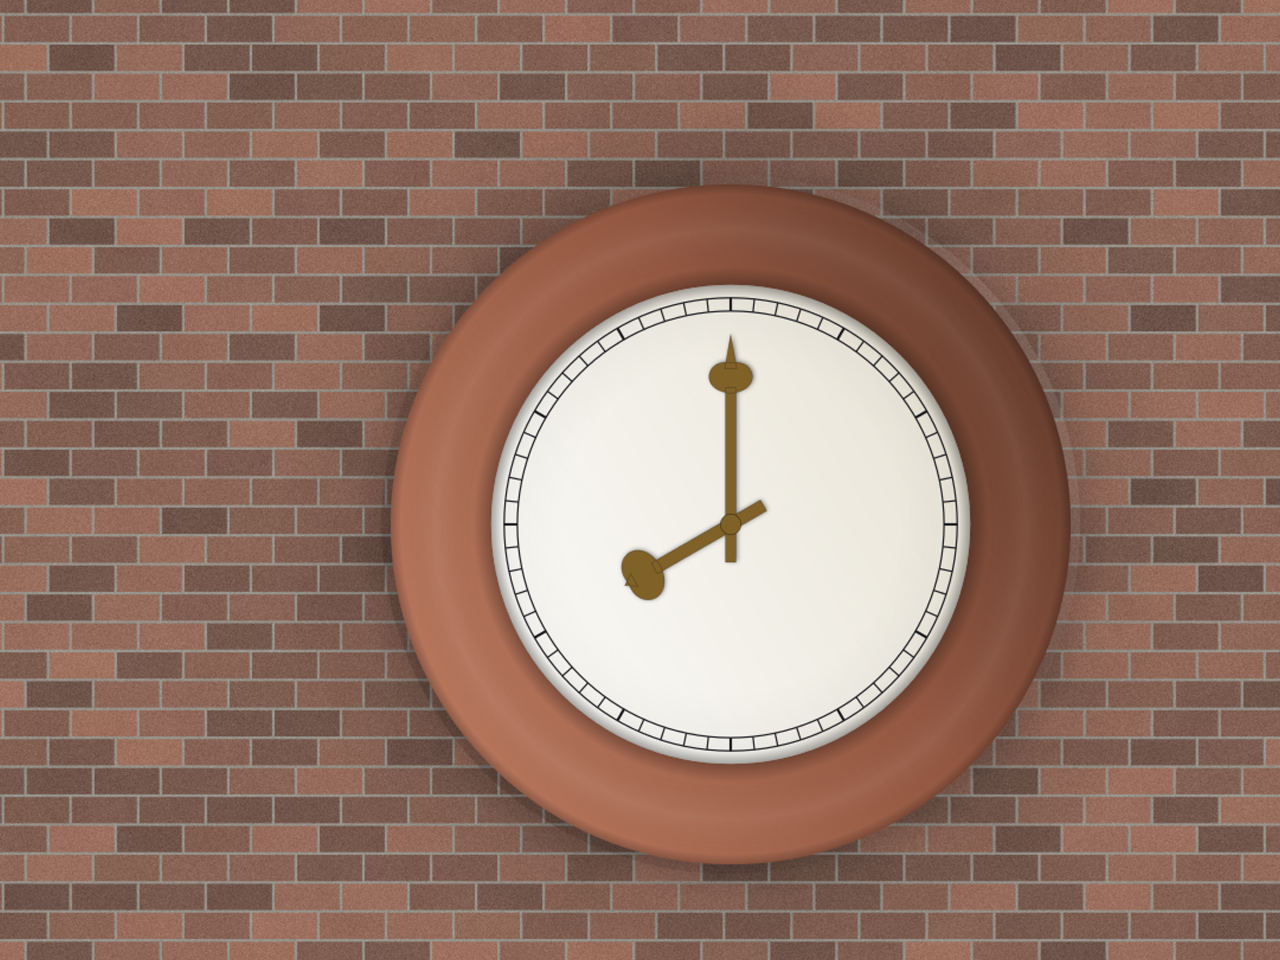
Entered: 8.00
